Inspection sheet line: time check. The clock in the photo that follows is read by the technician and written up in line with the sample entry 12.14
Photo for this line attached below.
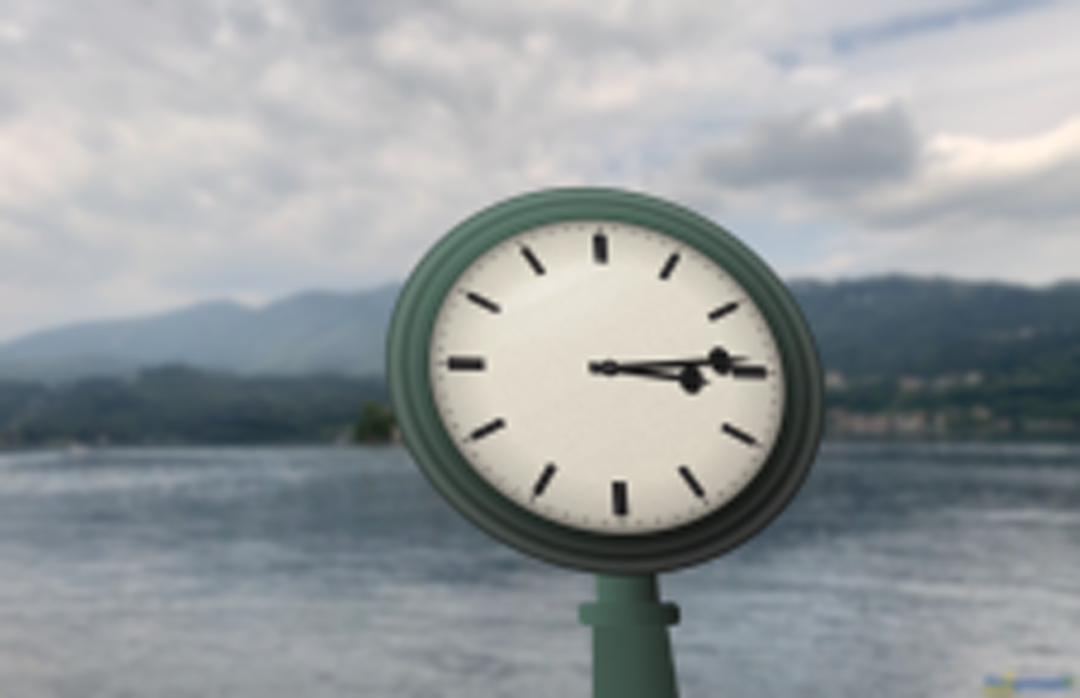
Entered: 3.14
